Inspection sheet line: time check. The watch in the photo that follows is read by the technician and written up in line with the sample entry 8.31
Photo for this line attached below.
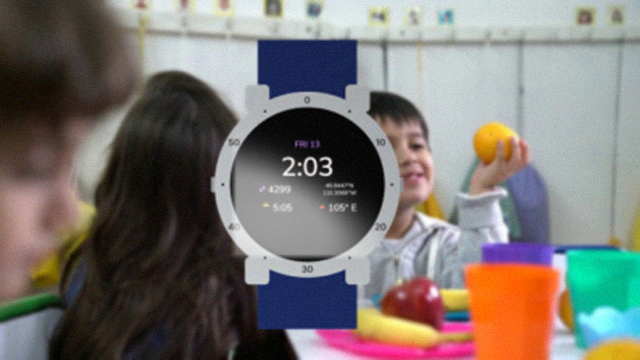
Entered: 2.03
